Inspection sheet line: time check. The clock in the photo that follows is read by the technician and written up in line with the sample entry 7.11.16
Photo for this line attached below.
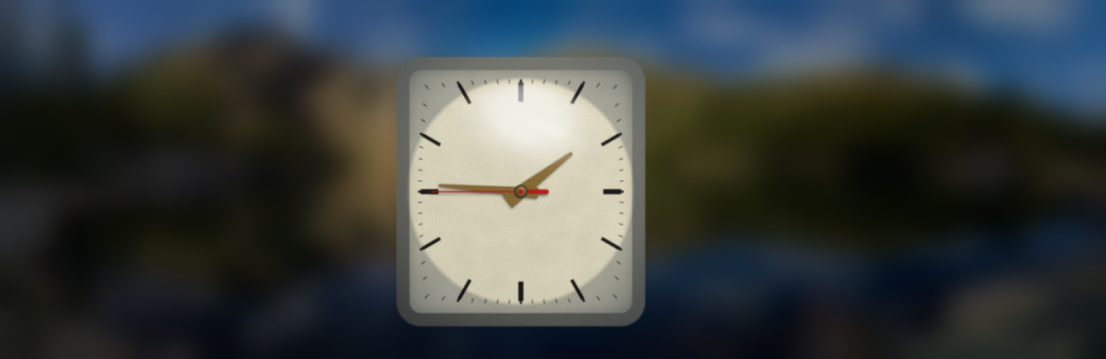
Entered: 1.45.45
